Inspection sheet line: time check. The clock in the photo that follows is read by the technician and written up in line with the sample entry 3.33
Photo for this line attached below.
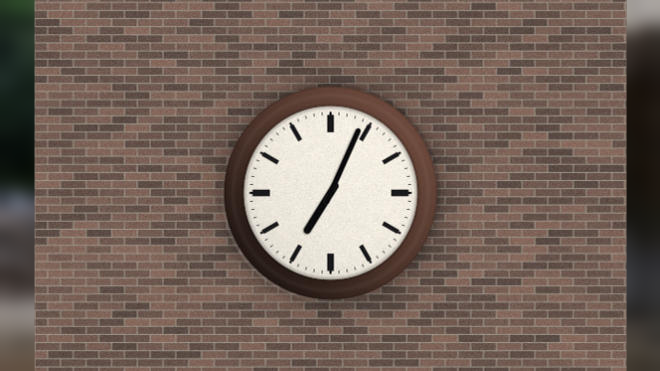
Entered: 7.04
